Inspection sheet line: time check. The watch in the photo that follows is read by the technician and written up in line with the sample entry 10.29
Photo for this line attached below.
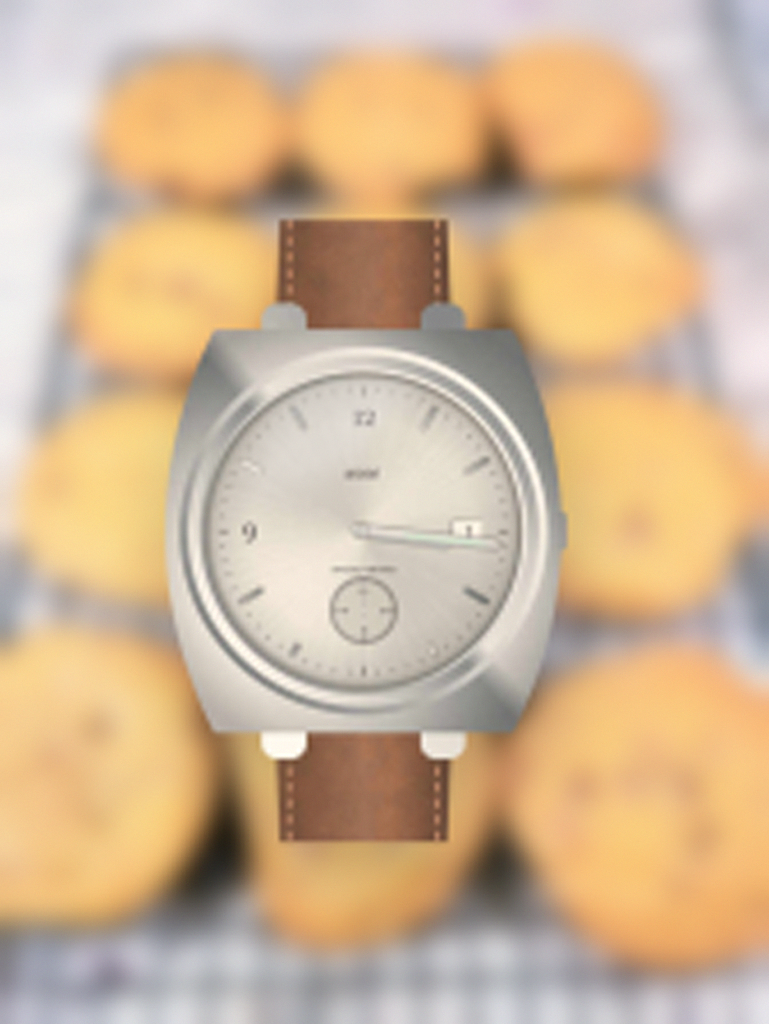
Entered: 3.16
